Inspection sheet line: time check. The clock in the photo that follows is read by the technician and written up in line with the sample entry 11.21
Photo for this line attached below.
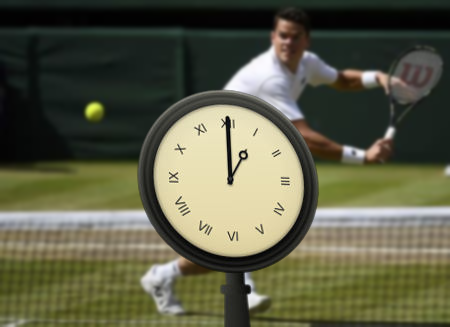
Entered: 1.00
